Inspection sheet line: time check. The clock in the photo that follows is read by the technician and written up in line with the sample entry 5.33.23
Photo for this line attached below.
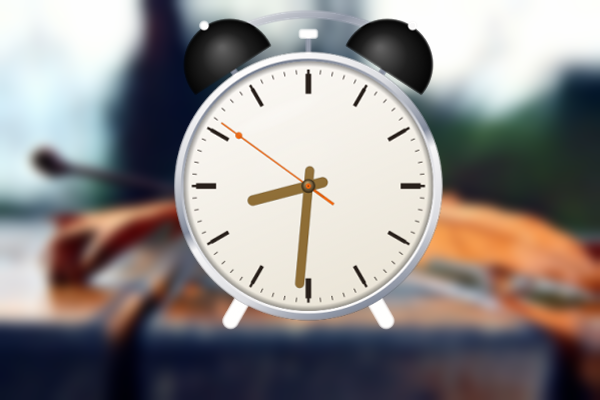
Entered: 8.30.51
